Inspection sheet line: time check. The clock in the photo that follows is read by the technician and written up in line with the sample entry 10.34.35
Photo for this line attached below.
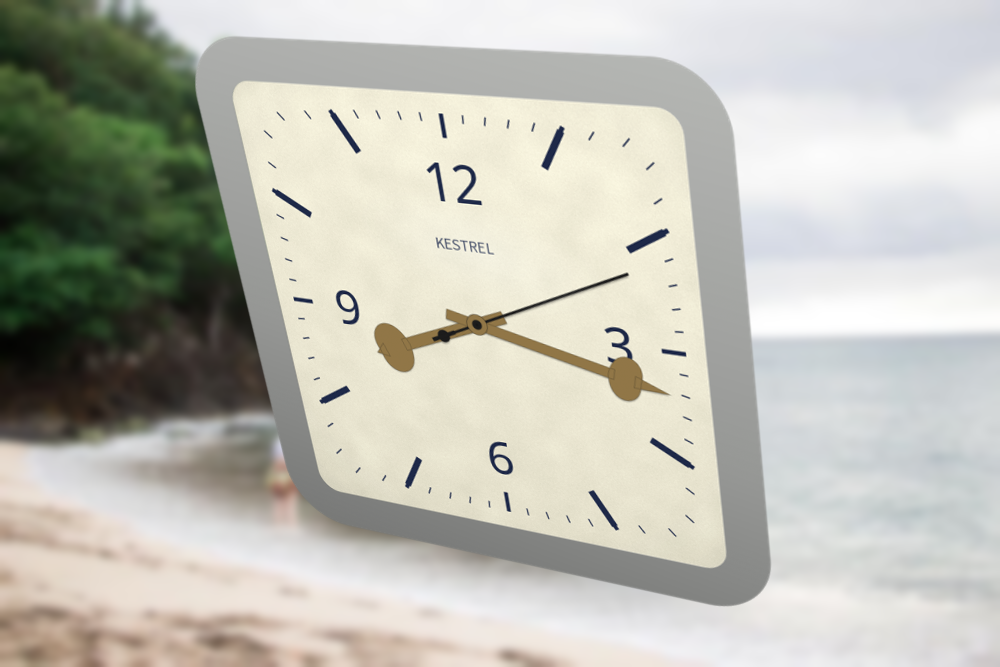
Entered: 8.17.11
